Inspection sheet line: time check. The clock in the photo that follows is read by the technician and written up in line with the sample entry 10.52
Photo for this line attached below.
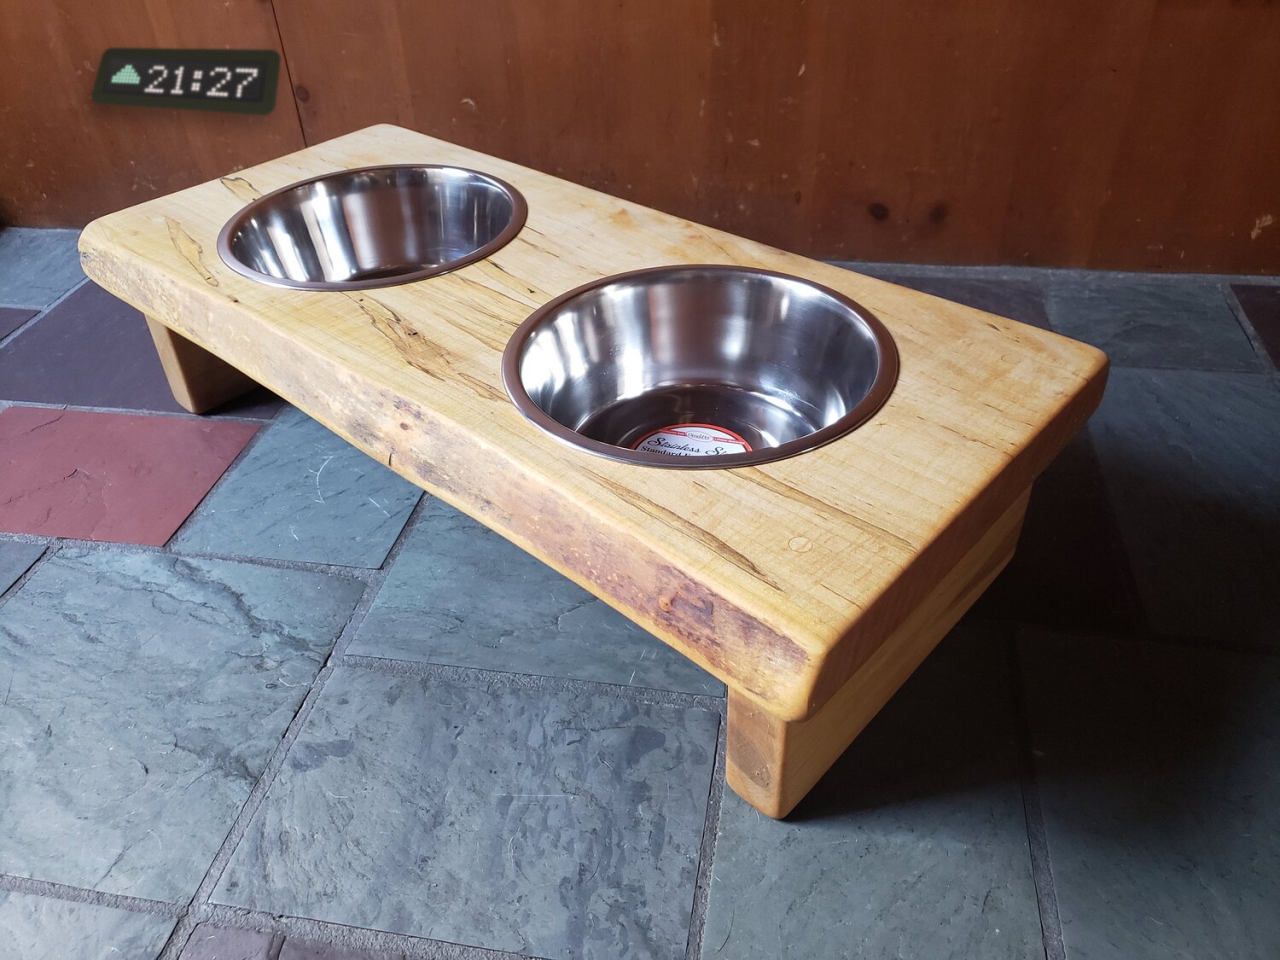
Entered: 21.27
